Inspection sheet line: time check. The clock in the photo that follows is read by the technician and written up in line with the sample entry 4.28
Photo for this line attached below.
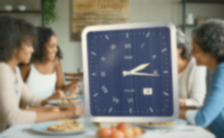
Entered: 2.16
